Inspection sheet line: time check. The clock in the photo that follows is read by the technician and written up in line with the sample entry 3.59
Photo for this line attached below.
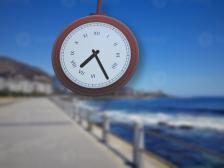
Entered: 7.25
